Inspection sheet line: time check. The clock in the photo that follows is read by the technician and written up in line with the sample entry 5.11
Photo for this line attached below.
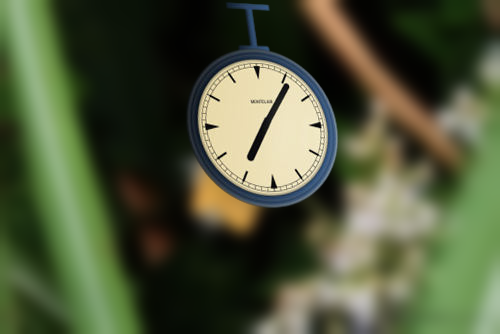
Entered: 7.06
